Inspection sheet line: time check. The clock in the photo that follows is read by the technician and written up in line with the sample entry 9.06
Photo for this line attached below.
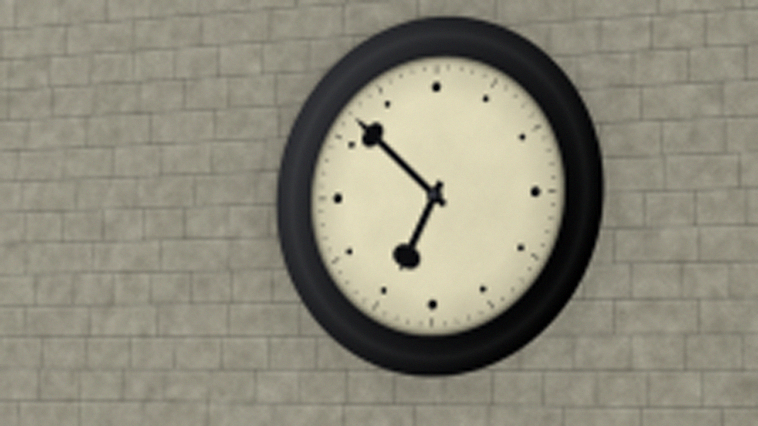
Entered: 6.52
